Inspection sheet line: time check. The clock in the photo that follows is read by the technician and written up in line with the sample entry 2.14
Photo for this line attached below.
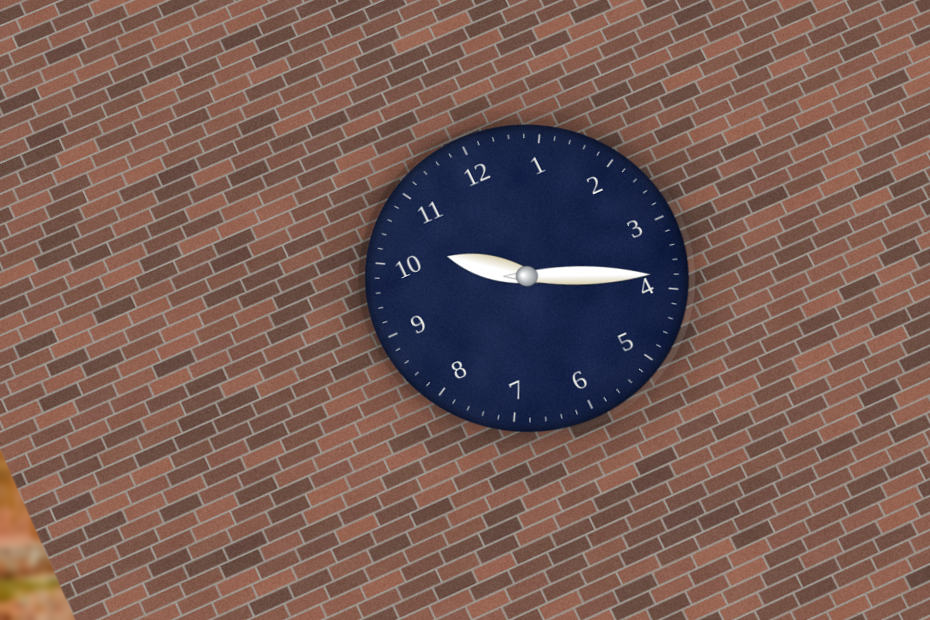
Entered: 10.19
